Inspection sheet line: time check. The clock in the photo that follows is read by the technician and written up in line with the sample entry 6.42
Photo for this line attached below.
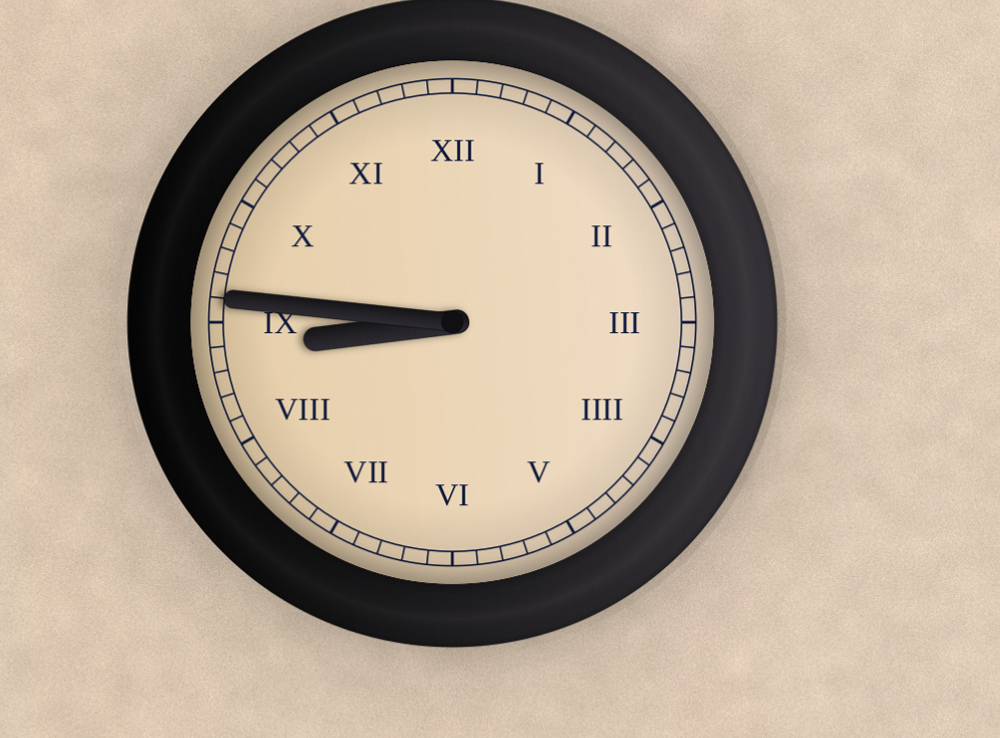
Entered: 8.46
